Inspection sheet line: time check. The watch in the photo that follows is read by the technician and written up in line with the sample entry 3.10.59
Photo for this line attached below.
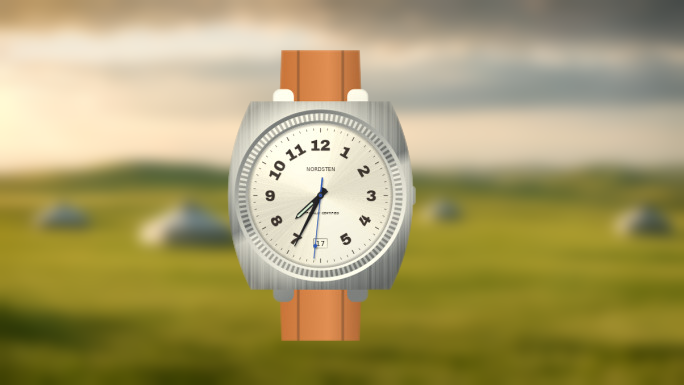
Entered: 7.34.31
